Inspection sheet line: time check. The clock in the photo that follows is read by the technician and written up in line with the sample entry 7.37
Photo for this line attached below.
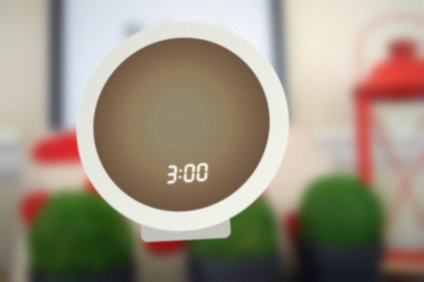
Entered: 3.00
